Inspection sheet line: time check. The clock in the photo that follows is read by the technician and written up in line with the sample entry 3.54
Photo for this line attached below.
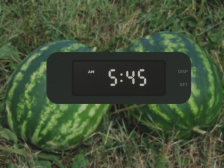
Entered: 5.45
